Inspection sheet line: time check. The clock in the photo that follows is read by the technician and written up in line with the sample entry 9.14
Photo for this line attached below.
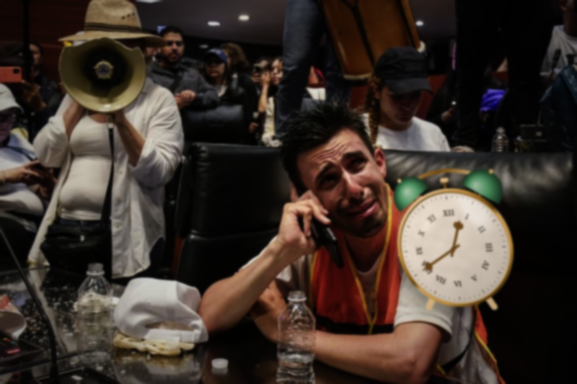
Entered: 12.40
